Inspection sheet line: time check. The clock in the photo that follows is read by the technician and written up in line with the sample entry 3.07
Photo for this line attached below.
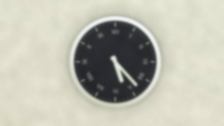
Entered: 5.23
